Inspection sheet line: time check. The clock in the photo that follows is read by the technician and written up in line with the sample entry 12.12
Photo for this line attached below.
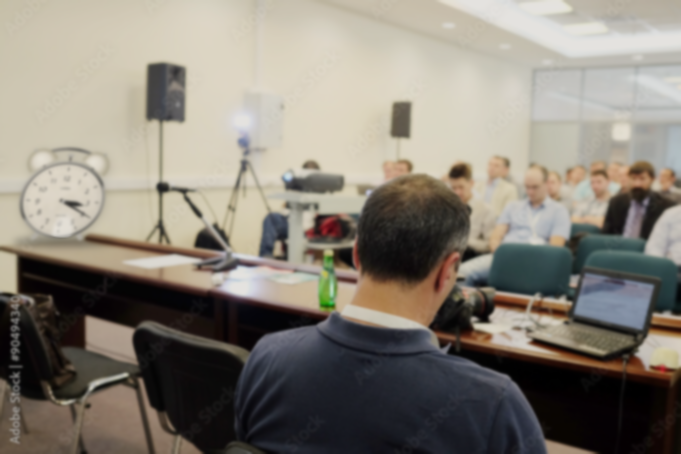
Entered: 3.20
